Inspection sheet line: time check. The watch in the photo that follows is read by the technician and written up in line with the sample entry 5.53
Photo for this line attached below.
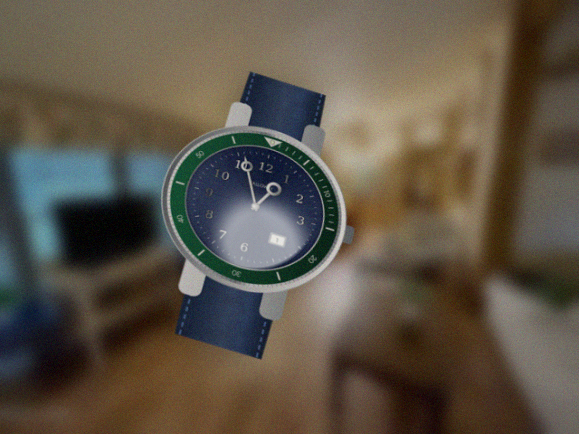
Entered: 12.56
